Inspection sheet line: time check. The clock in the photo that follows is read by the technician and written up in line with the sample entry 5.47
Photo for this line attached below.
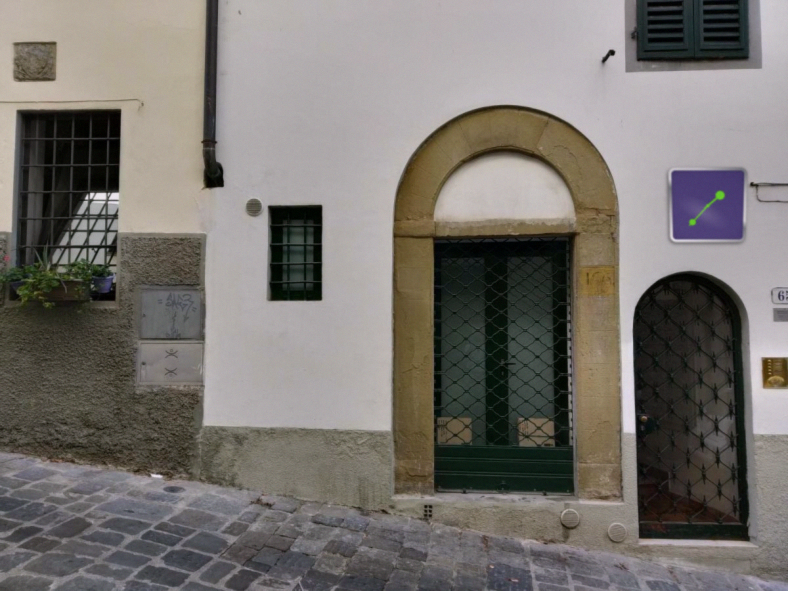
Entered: 1.37
